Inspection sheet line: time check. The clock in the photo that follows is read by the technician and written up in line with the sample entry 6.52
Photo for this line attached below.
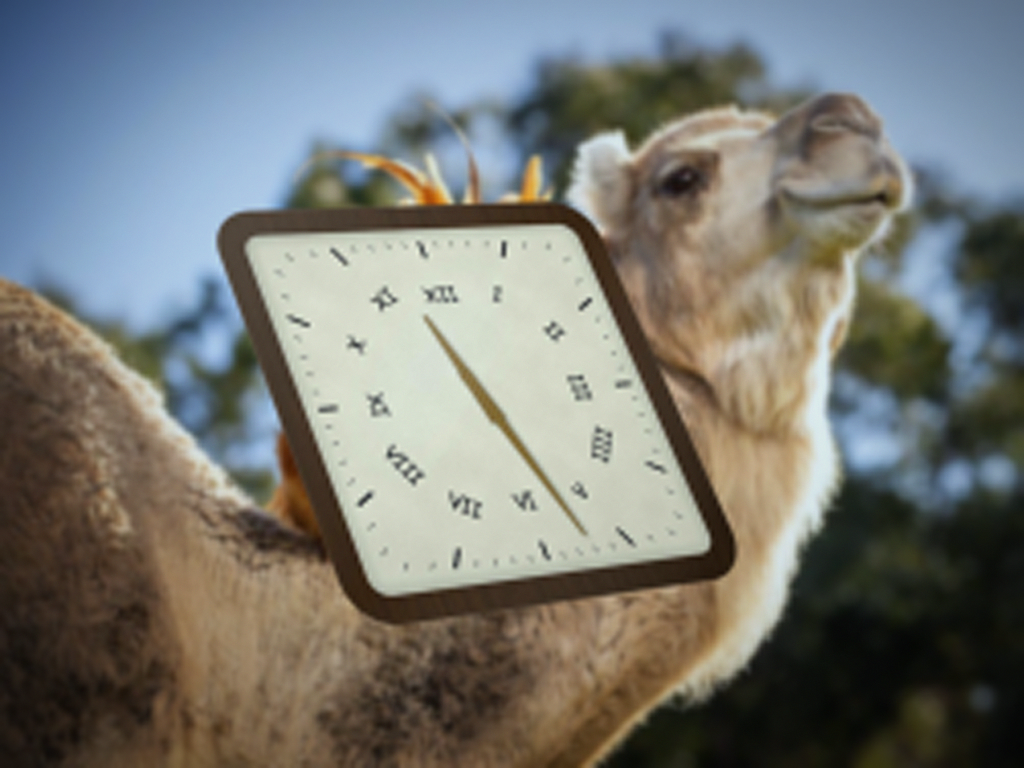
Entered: 11.27
